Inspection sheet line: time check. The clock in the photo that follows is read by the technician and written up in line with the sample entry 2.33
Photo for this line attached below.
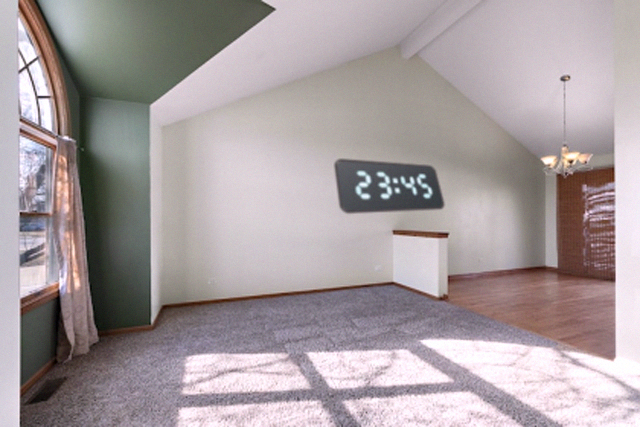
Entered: 23.45
